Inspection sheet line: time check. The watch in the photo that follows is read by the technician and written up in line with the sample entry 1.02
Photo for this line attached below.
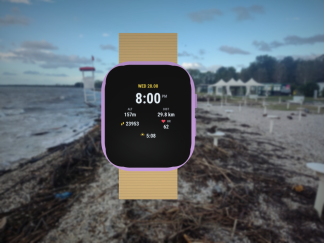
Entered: 8.00
